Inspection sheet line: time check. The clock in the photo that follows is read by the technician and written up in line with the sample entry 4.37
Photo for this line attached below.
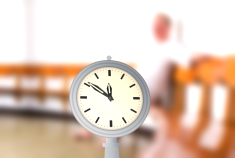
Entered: 11.51
